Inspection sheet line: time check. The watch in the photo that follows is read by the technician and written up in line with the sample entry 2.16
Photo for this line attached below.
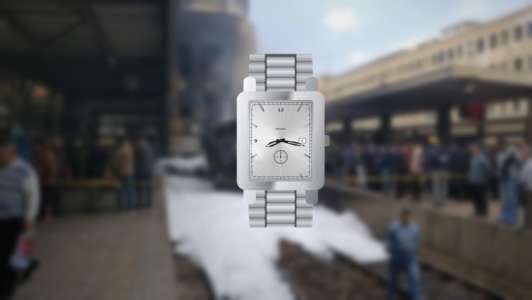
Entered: 8.17
